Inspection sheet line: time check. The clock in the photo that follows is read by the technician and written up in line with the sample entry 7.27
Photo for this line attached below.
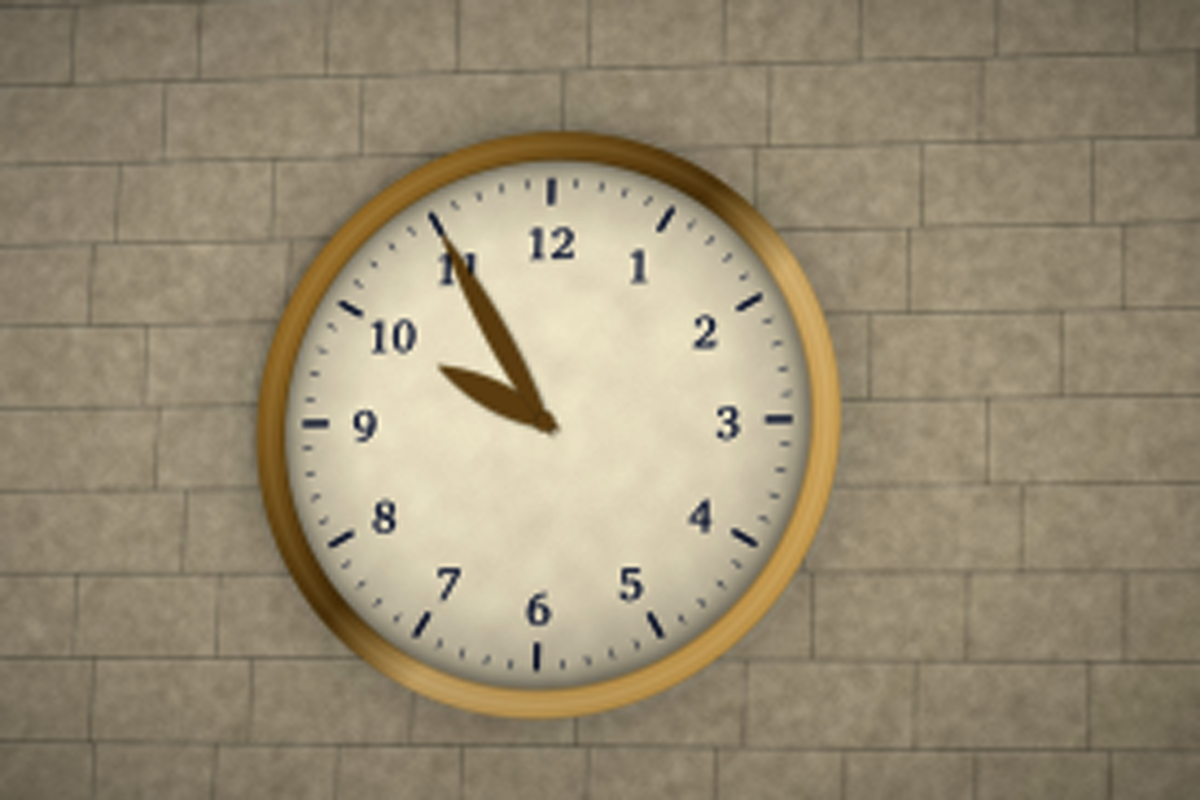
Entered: 9.55
